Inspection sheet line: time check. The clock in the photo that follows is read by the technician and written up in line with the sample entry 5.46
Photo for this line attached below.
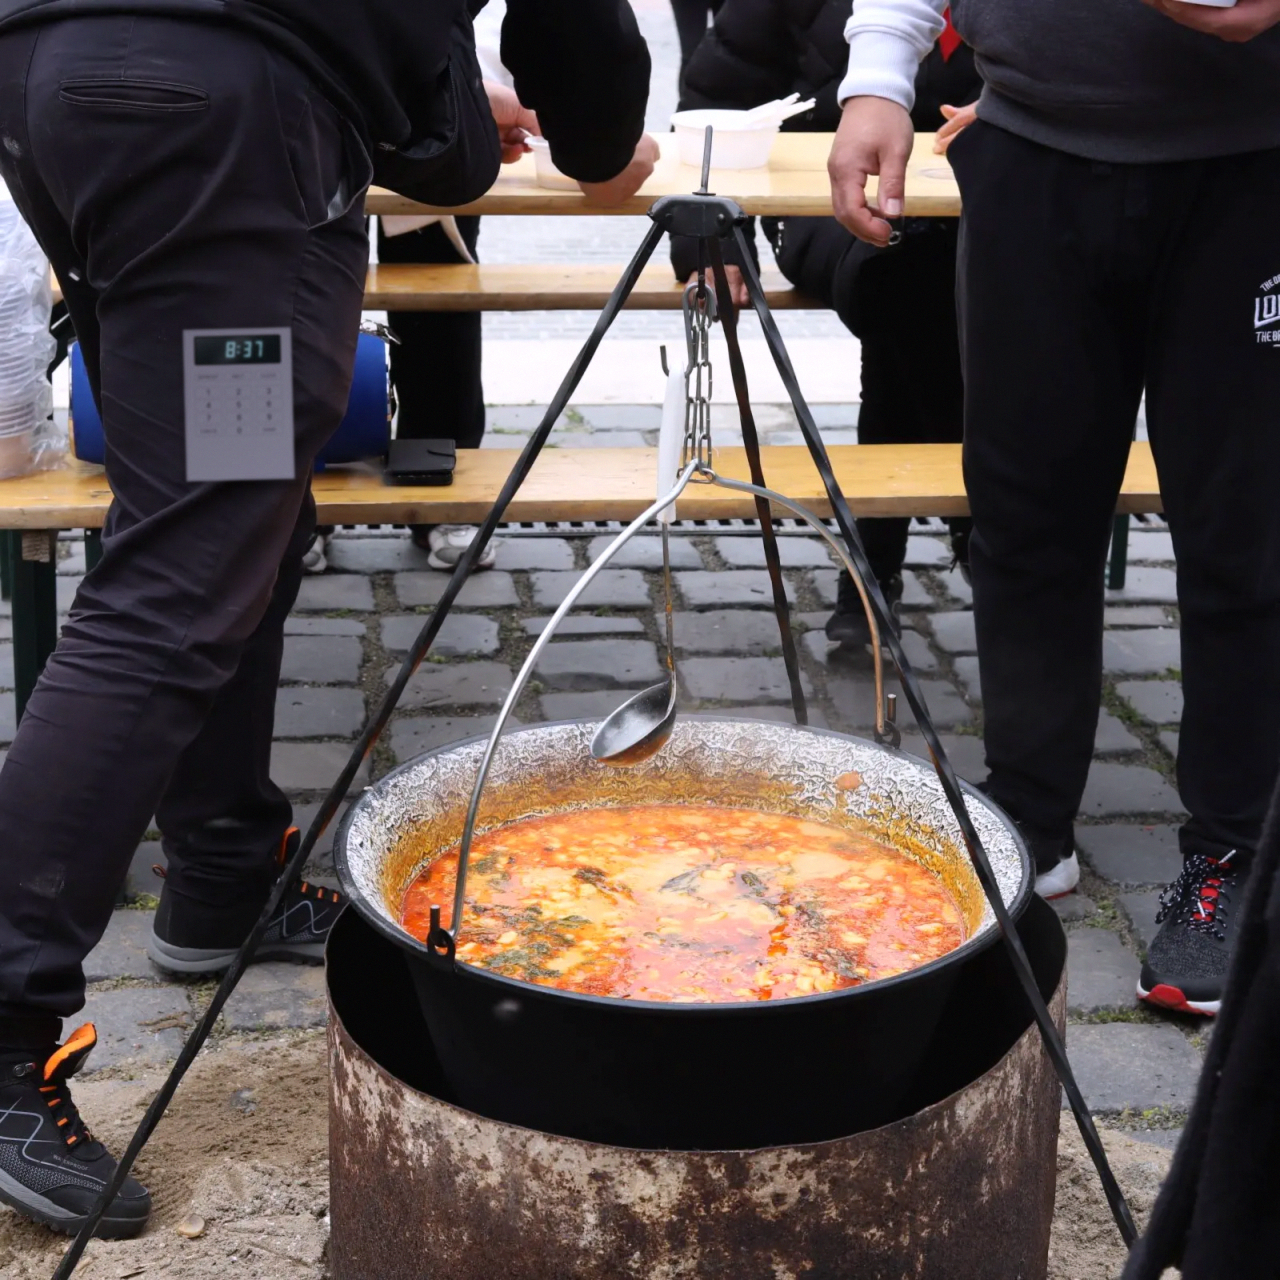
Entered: 8.37
